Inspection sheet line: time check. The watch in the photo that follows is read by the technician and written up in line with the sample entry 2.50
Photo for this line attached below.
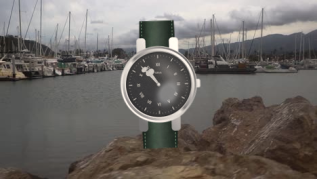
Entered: 10.53
